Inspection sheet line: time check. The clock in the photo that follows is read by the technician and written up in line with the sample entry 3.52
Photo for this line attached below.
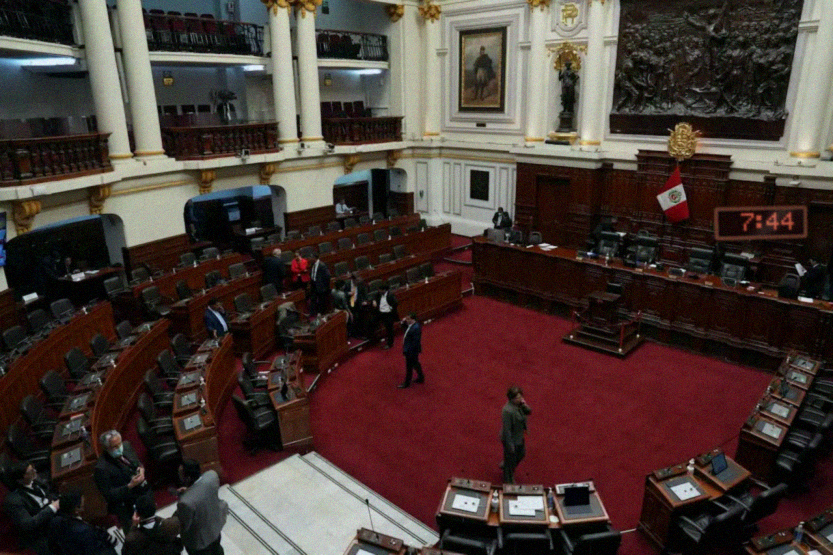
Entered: 7.44
